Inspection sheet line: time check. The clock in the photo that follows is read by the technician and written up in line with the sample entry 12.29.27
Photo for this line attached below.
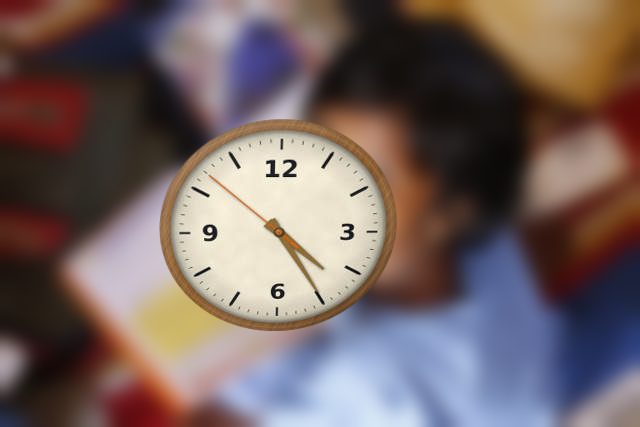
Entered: 4.24.52
